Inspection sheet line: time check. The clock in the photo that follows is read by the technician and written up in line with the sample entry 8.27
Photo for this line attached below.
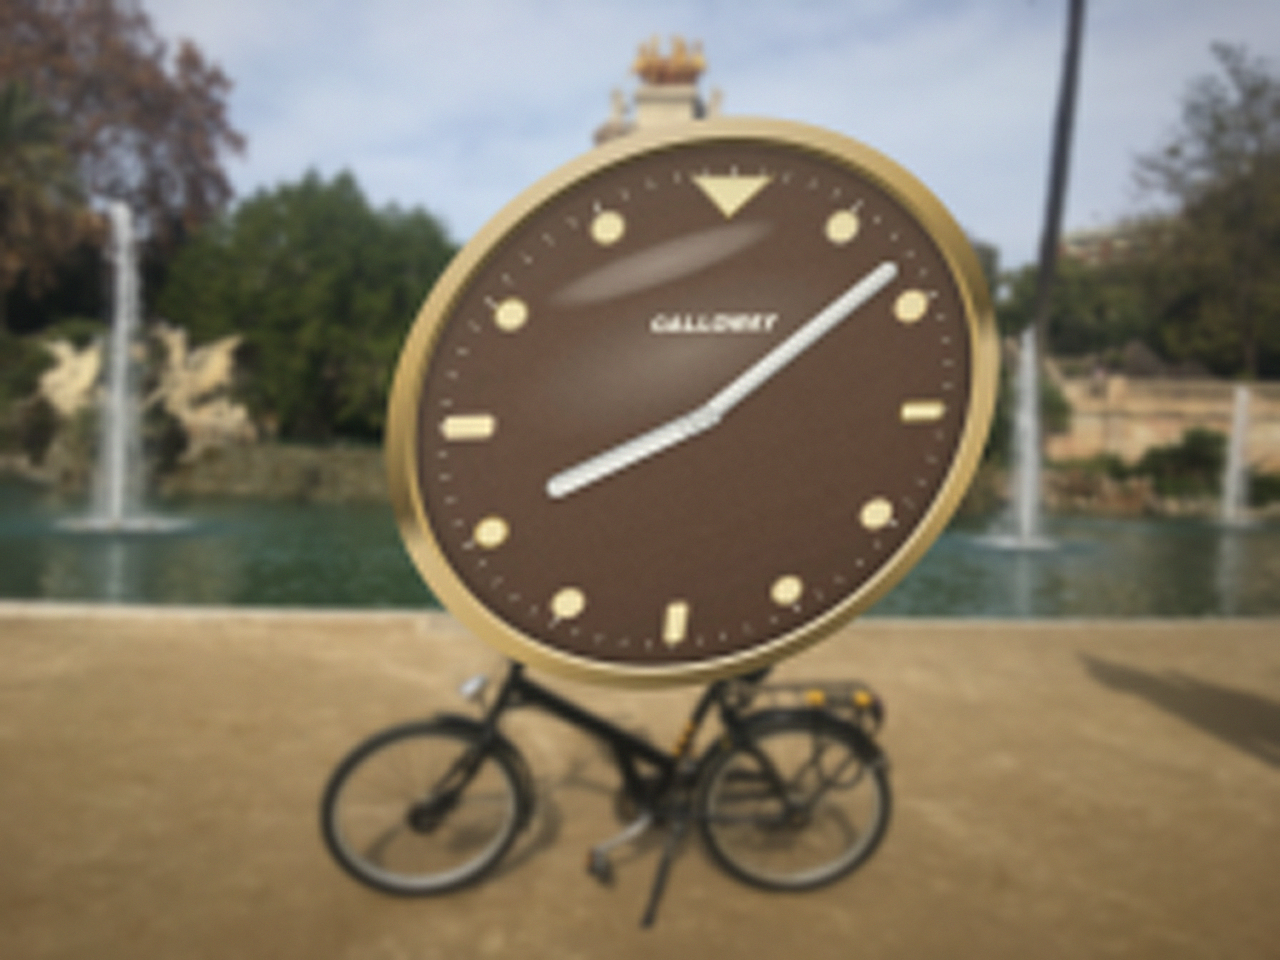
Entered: 8.08
